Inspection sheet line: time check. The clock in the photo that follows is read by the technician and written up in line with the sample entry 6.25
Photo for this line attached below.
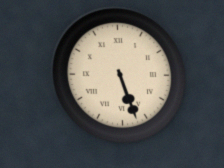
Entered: 5.27
